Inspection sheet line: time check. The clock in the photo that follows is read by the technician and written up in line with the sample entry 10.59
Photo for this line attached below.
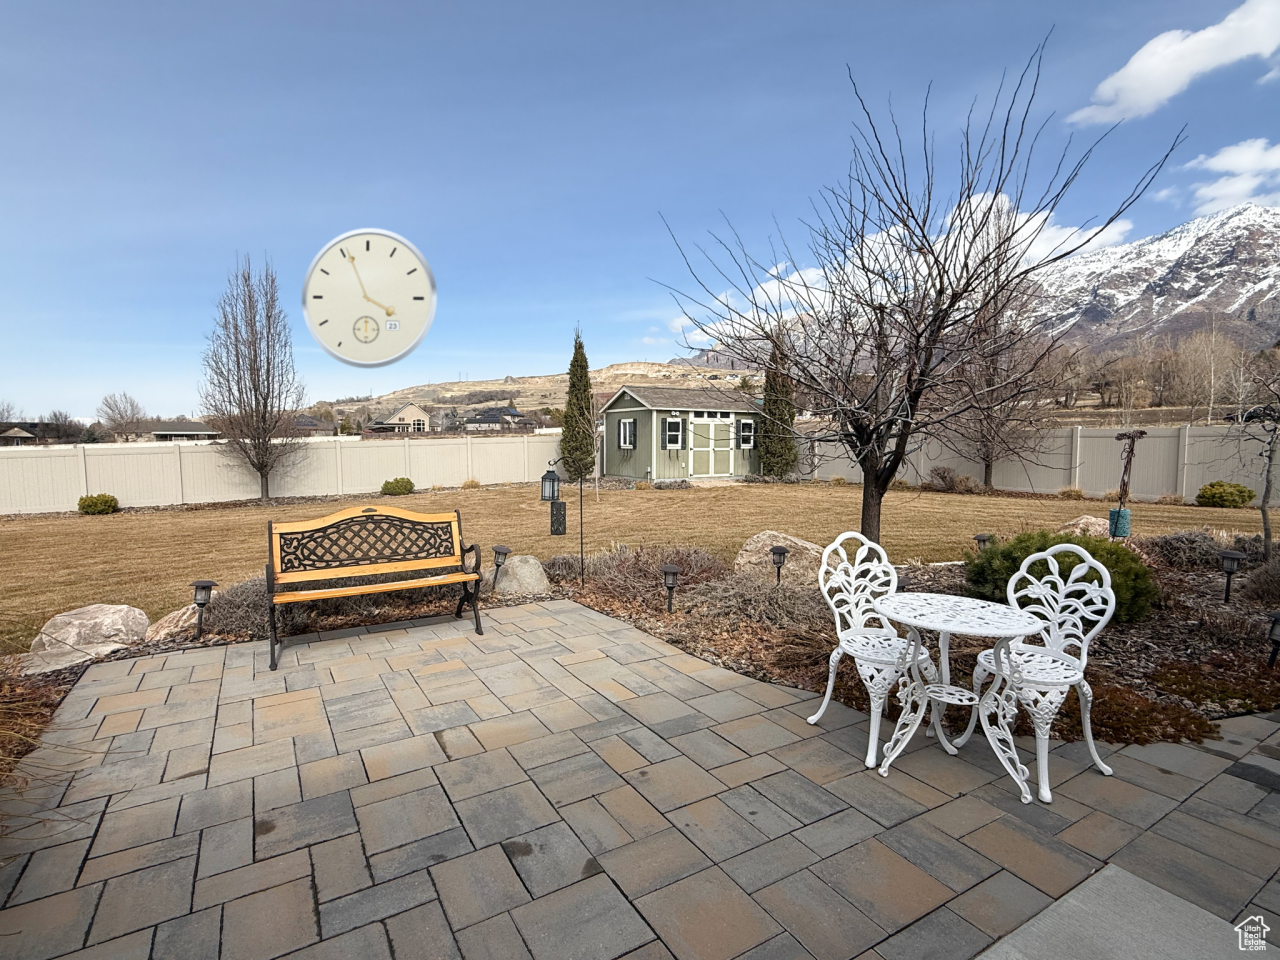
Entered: 3.56
